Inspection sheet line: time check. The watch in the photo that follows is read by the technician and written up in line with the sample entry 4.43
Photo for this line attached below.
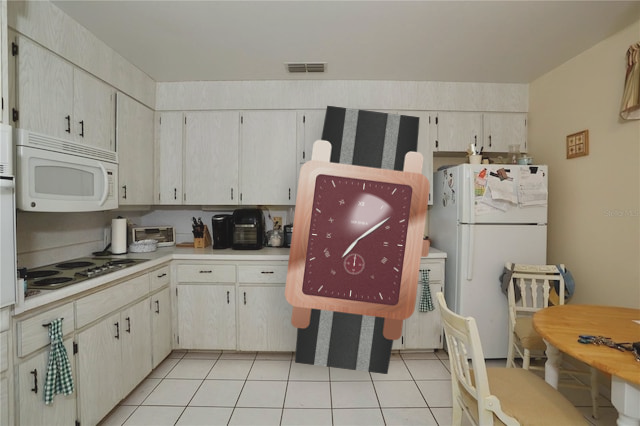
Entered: 7.08
